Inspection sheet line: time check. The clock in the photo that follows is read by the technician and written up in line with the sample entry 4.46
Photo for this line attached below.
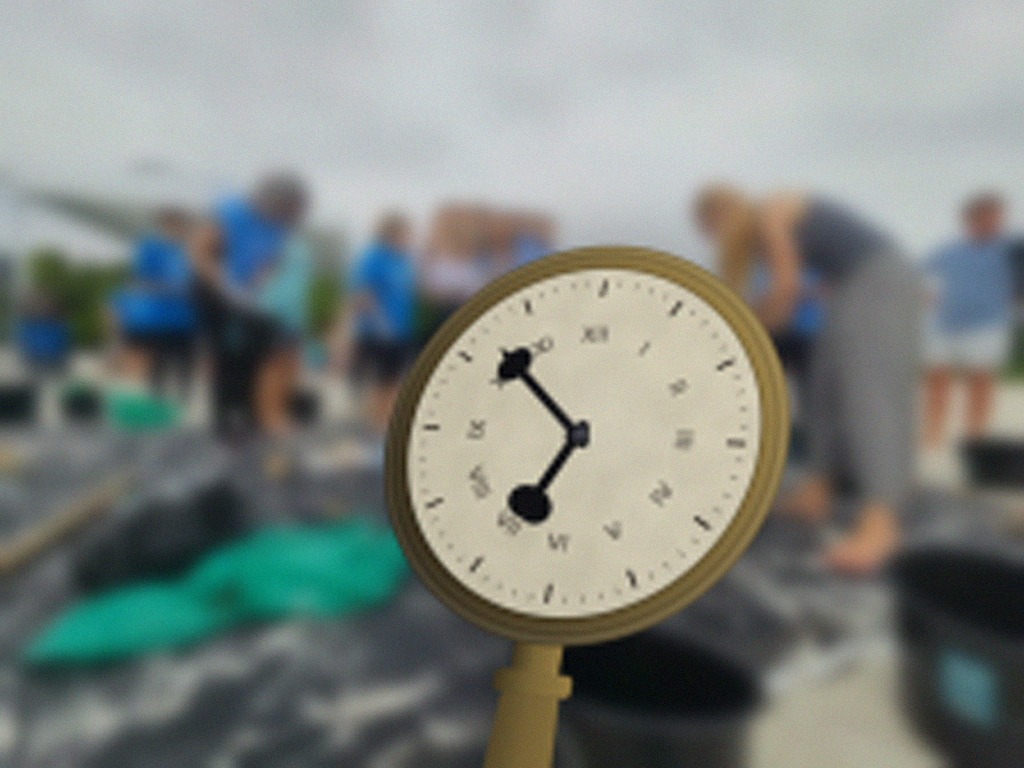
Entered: 6.52
